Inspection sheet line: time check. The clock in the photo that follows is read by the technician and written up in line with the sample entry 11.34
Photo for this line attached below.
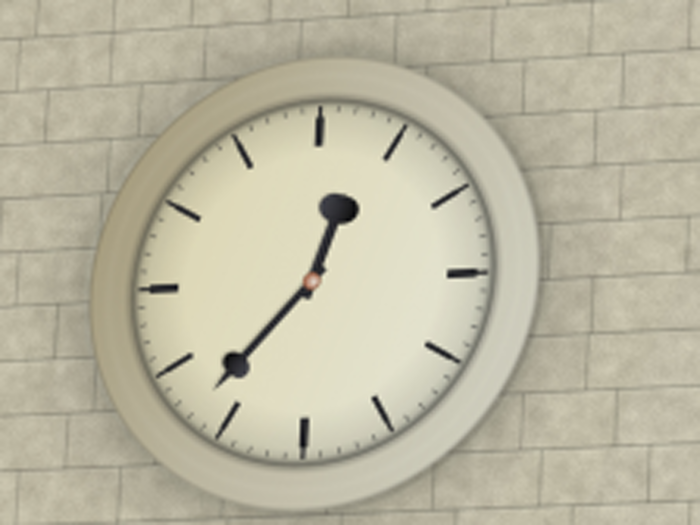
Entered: 12.37
